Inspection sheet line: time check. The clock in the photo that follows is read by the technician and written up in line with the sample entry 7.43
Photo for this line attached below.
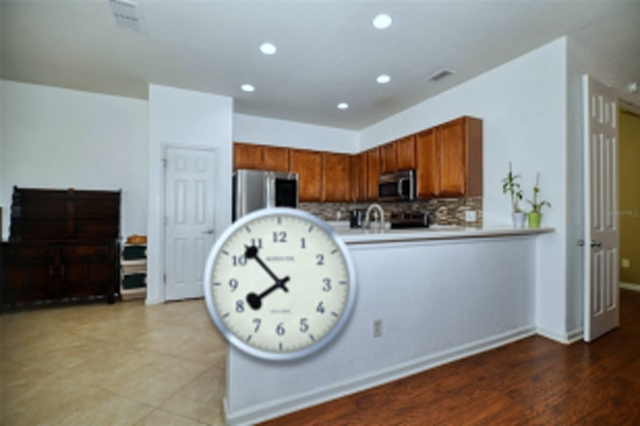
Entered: 7.53
